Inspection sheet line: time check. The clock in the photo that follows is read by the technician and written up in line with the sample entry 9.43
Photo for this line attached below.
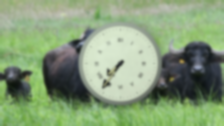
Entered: 7.36
